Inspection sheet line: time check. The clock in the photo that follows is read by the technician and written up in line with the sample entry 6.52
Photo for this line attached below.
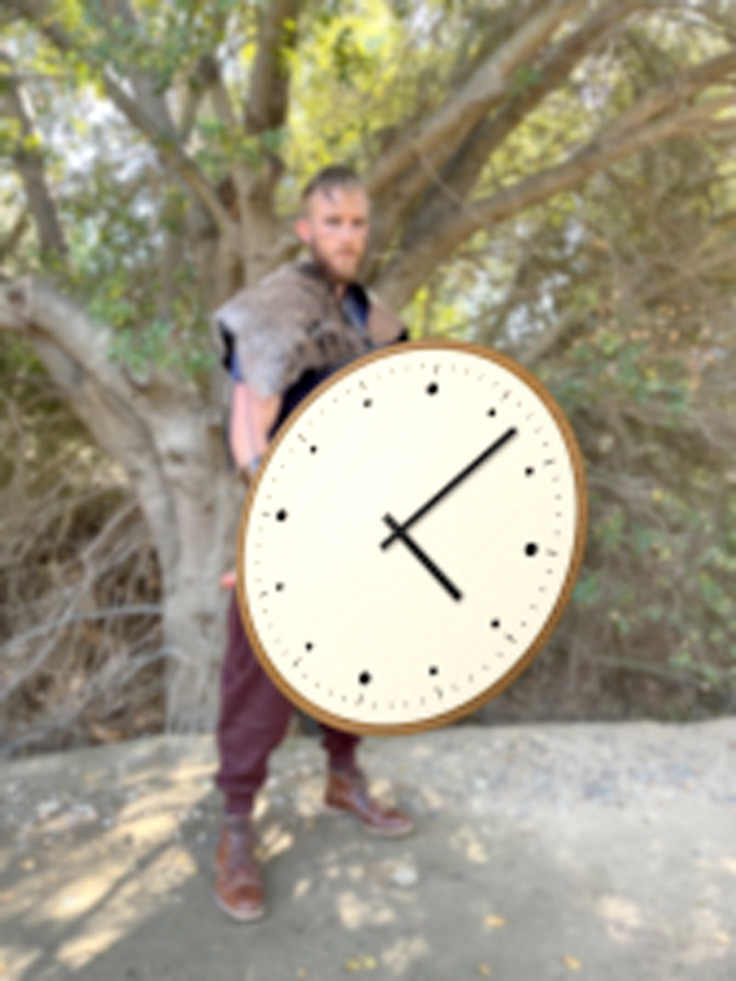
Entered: 4.07
